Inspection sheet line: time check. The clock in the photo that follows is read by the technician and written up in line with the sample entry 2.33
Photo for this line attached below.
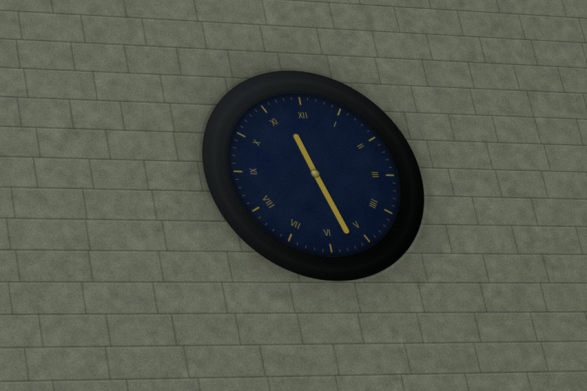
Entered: 11.27
